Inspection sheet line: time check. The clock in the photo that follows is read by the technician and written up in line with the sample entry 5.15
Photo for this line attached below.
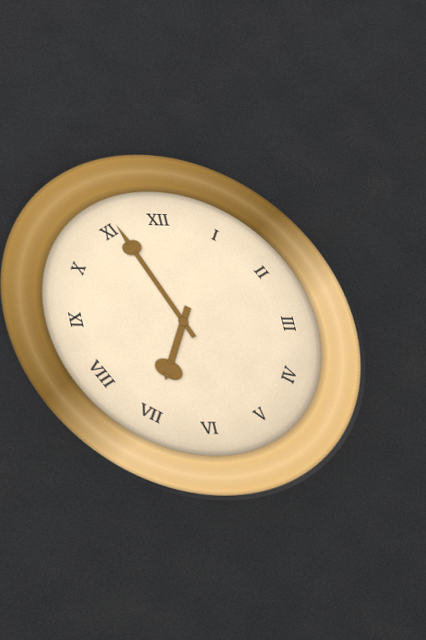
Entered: 6.56
